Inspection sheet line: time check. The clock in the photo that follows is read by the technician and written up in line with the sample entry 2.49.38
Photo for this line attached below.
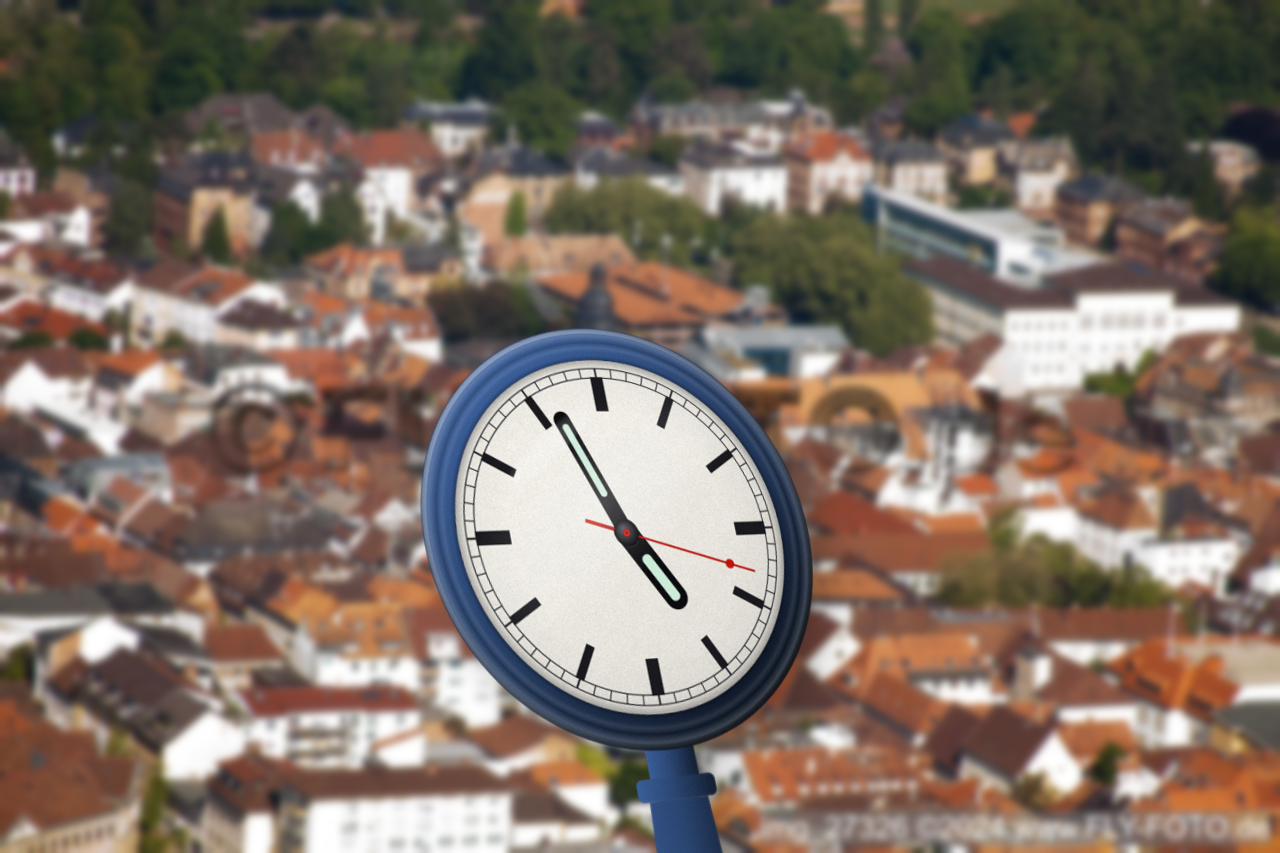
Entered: 4.56.18
